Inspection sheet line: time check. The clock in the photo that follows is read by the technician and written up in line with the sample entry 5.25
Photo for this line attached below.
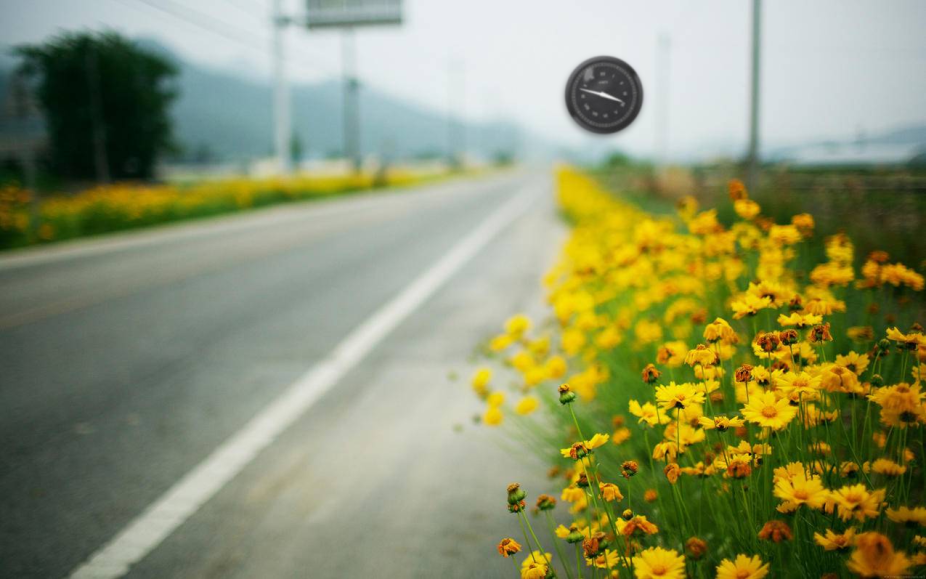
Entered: 3.48
